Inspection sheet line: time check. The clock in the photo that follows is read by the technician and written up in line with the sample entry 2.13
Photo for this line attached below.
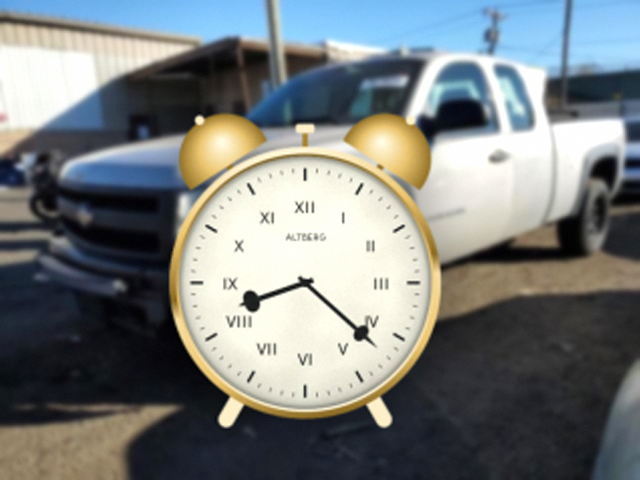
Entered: 8.22
